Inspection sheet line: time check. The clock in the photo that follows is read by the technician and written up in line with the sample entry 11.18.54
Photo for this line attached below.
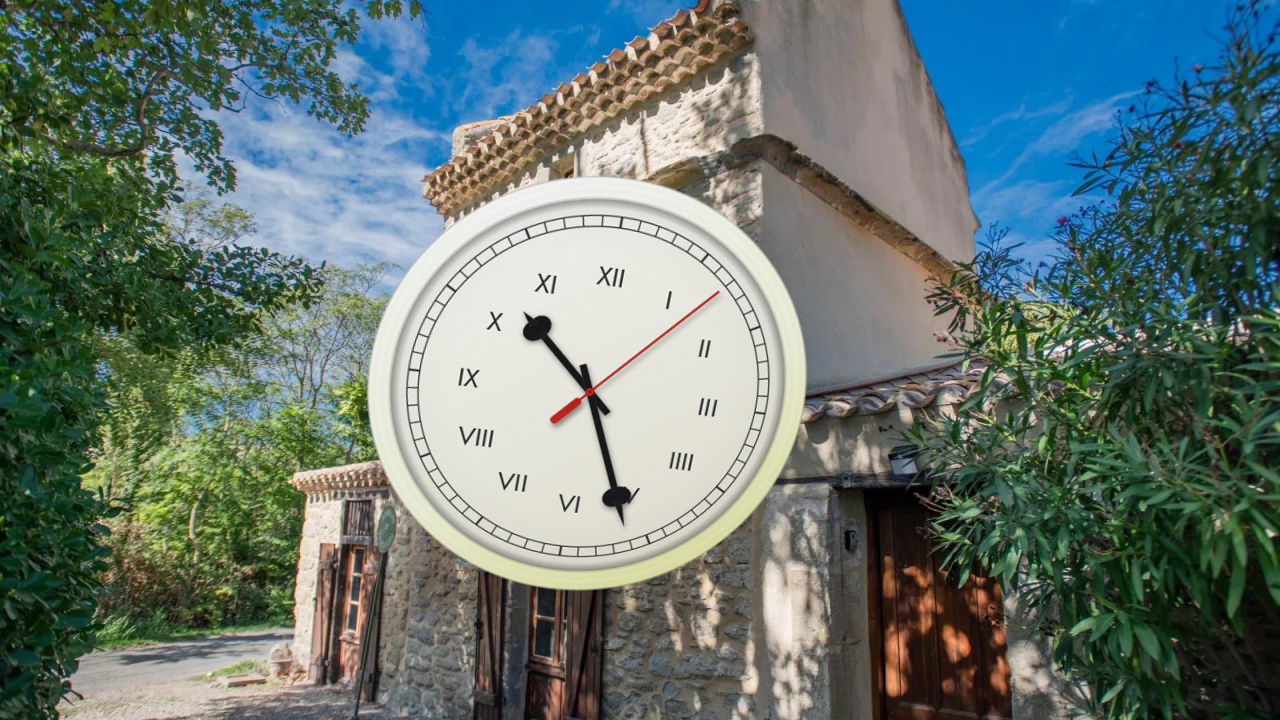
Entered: 10.26.07
